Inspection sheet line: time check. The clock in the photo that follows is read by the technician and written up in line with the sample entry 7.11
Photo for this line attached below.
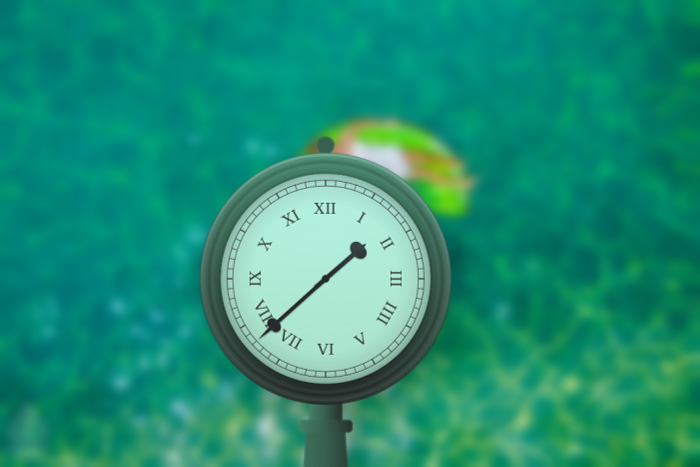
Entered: 1.38
